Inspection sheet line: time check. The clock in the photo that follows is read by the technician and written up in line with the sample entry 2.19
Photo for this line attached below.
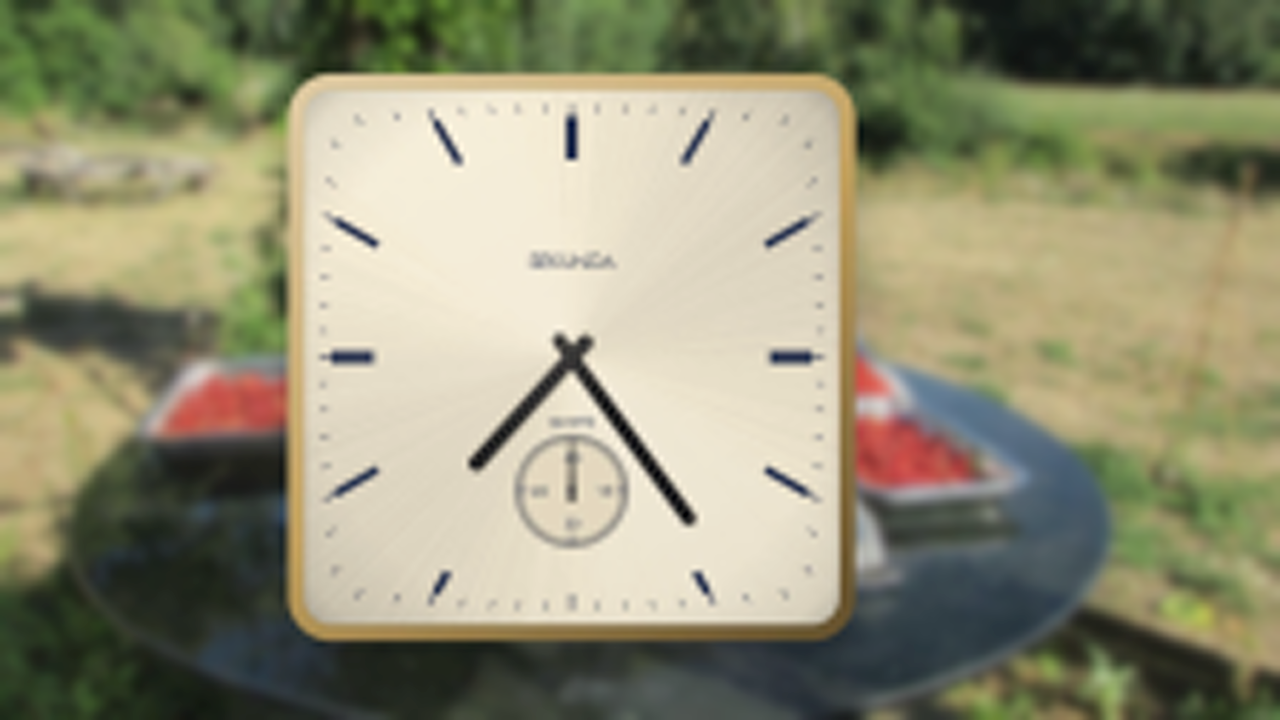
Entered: 7.24
